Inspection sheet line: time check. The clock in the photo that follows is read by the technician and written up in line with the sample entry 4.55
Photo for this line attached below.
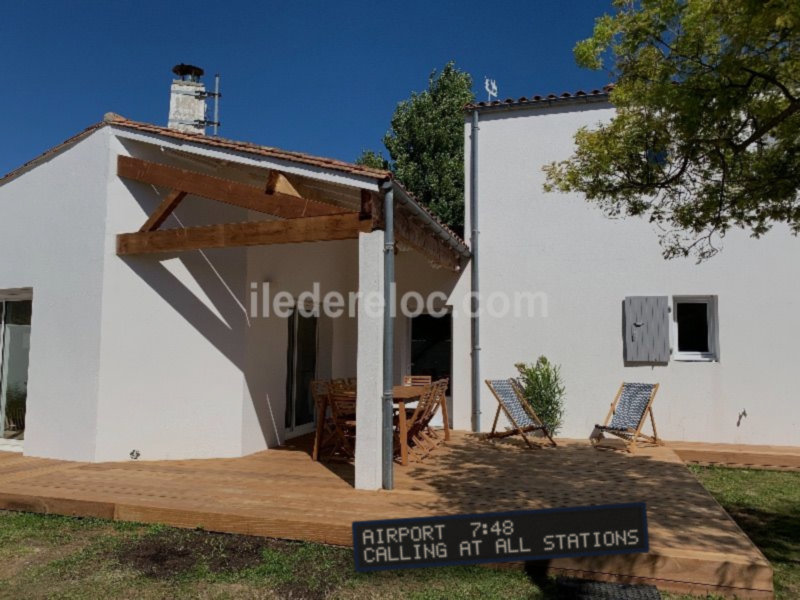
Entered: 7.48
